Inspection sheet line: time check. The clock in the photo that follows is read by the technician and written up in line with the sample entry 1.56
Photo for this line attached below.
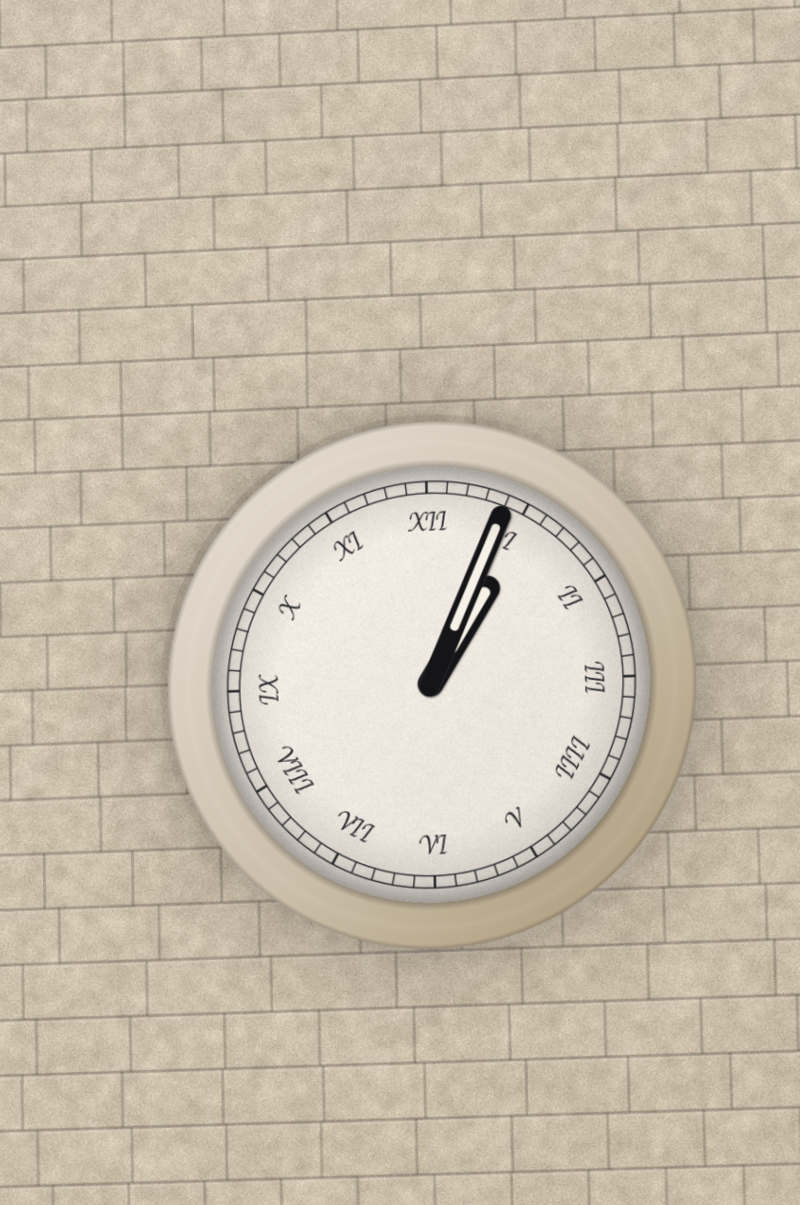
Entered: 1.04
